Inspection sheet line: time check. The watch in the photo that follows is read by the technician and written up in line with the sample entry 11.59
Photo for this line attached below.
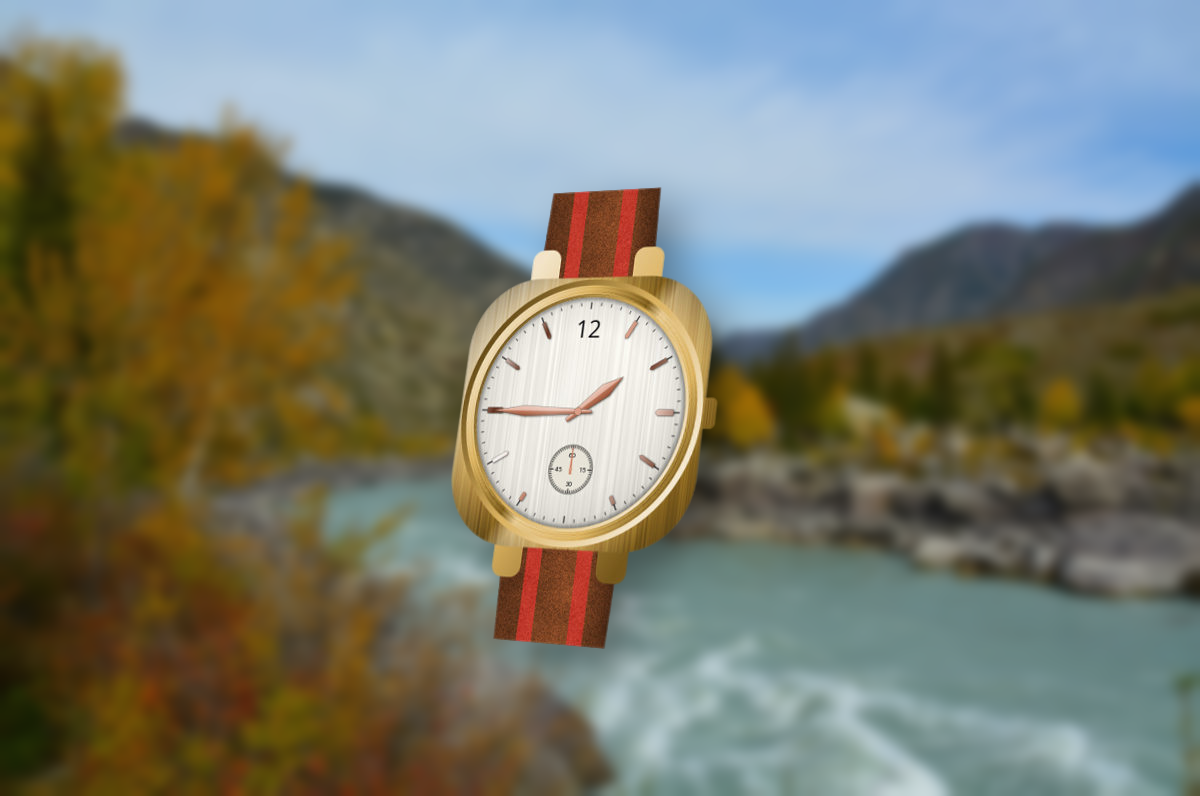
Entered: 1.45
